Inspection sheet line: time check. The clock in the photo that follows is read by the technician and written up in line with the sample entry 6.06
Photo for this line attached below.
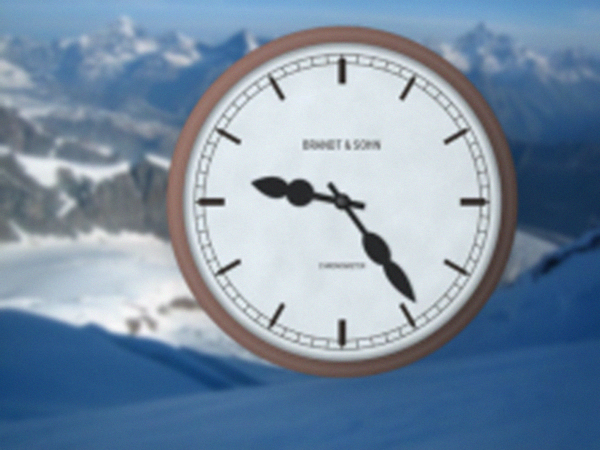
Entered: 9.24
